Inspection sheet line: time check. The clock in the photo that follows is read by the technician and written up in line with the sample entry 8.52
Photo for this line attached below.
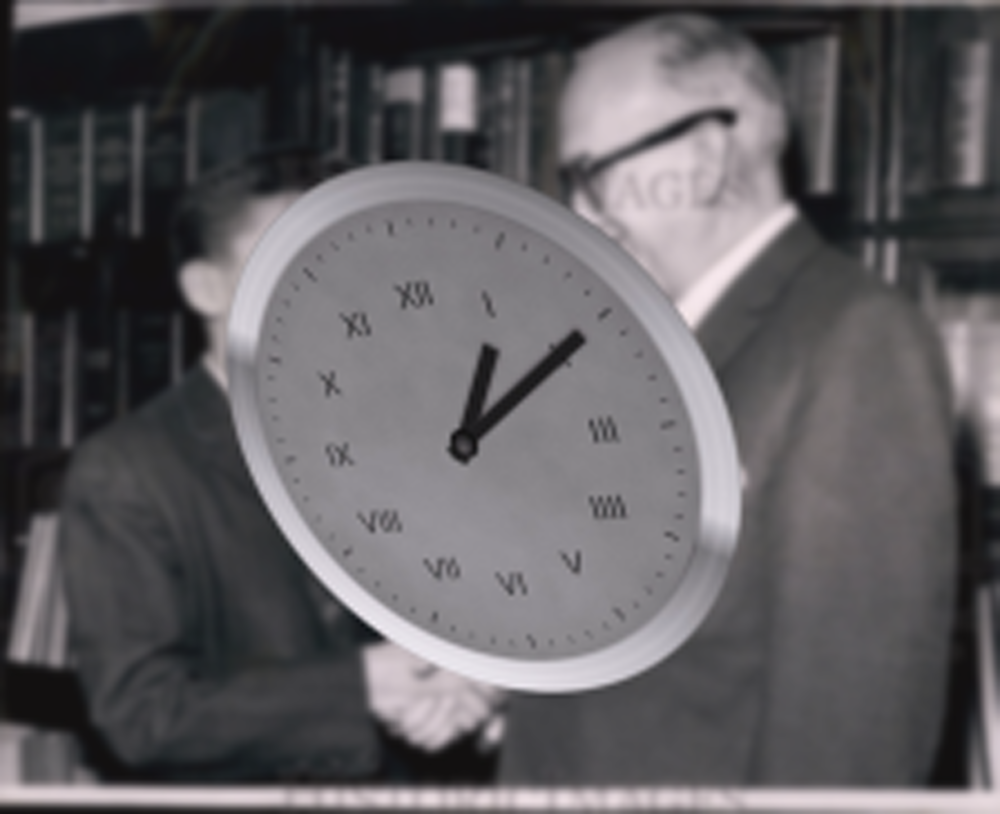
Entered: 1.10
